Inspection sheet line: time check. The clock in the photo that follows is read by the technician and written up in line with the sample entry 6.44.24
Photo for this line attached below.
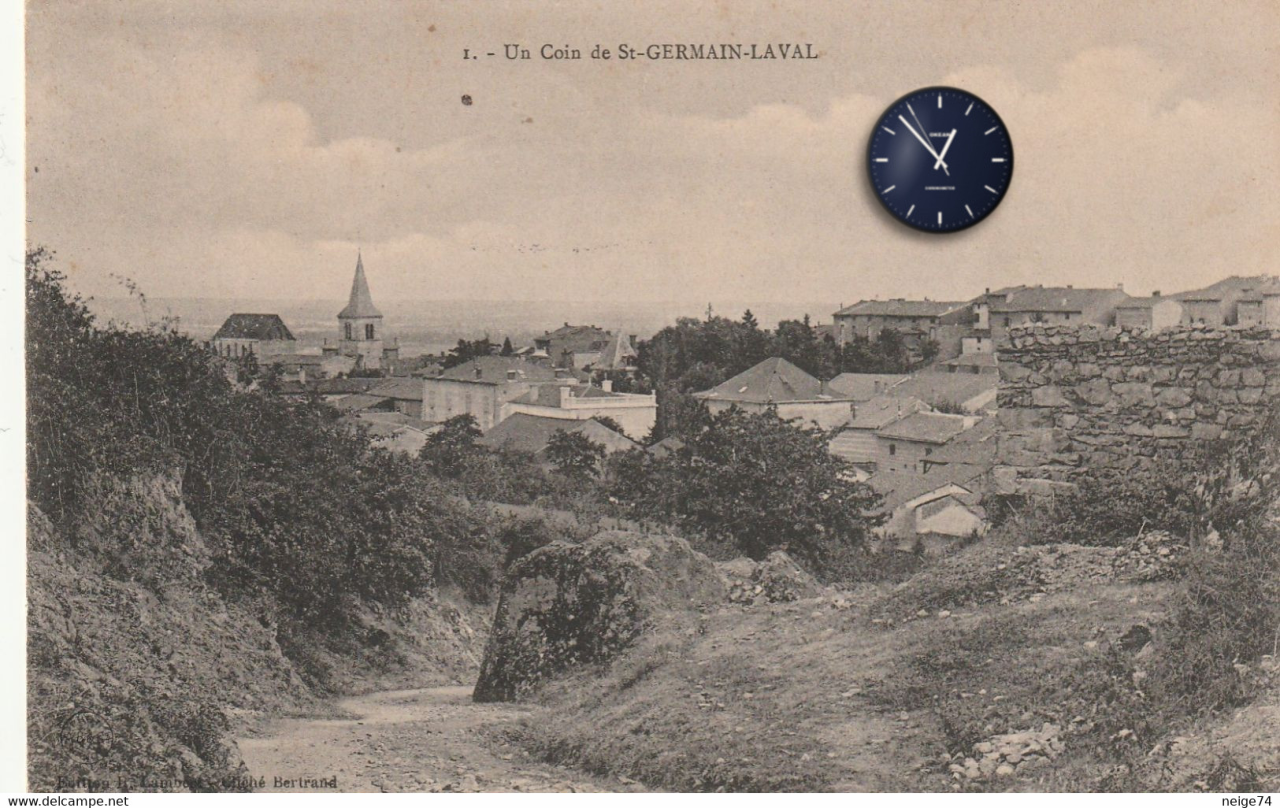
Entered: 12.52.55
